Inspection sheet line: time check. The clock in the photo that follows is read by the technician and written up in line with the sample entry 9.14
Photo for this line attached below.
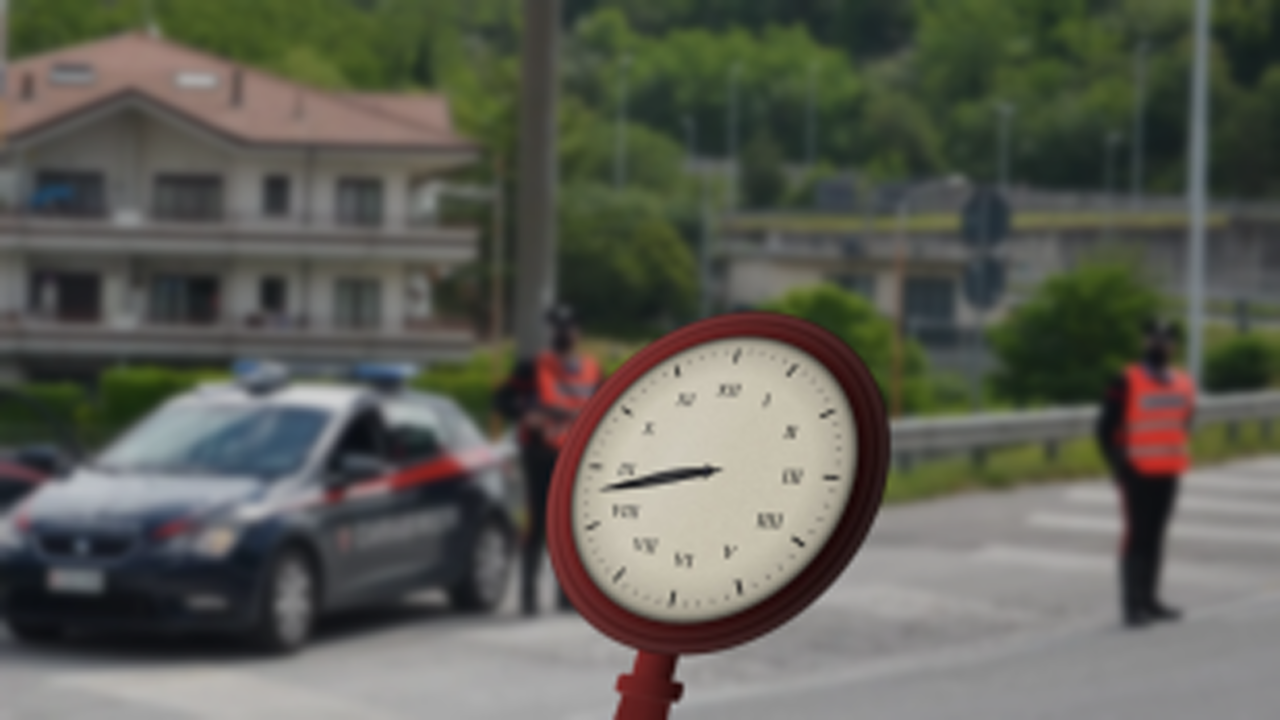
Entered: 8.43
